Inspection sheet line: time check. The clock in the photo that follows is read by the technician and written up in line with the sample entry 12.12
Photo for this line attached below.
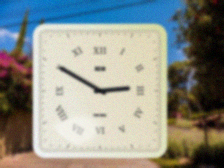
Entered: 2.50
